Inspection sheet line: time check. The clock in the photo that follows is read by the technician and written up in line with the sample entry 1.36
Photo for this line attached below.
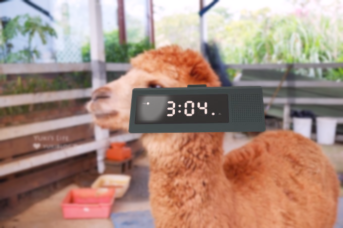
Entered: 3.04
